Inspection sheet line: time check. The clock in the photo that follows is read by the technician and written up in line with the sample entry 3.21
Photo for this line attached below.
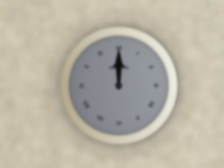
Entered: 12.00
